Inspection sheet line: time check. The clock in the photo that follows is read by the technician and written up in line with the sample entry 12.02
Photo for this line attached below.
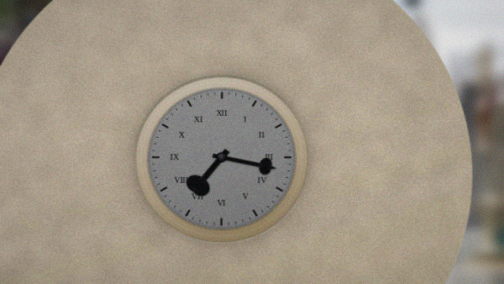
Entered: 7.17
